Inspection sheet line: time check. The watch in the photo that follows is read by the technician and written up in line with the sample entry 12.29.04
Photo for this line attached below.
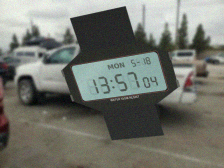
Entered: 13.57.04
